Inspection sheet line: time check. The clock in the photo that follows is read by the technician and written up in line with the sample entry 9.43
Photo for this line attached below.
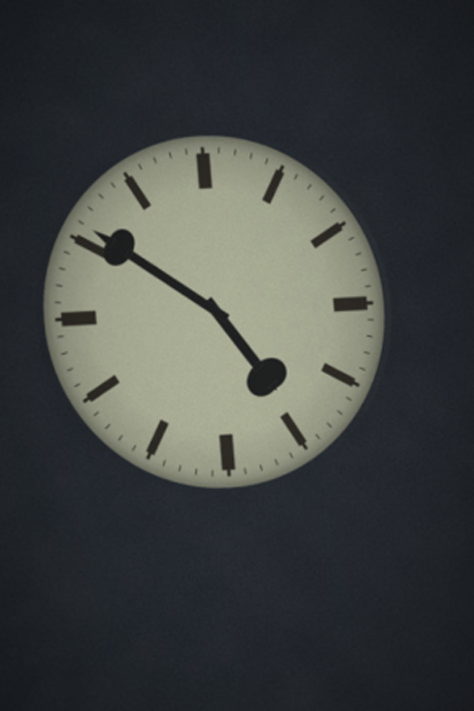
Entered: 4.51
